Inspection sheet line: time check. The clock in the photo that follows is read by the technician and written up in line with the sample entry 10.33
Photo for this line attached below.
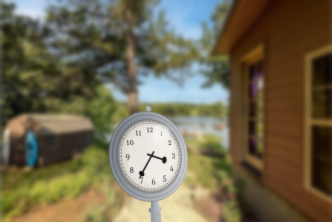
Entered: 3.36
